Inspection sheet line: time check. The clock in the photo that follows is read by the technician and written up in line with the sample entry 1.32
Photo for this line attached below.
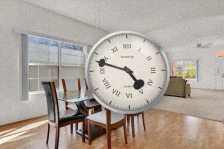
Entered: 4.48
